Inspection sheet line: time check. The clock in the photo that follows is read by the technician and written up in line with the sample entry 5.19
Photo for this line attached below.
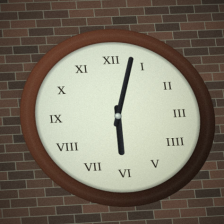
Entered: 6.03
